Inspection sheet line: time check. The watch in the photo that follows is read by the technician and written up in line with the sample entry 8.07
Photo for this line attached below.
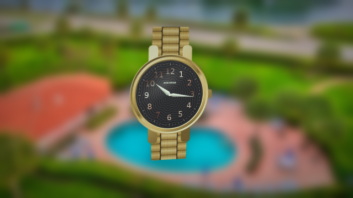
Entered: 10.16
